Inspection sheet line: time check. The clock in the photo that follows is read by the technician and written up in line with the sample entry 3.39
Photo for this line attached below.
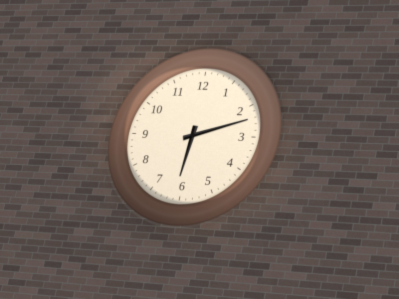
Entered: 6.12
